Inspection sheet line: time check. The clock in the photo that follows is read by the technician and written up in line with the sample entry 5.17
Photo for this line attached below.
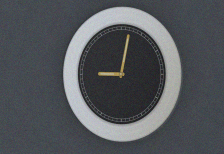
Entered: 9.02
